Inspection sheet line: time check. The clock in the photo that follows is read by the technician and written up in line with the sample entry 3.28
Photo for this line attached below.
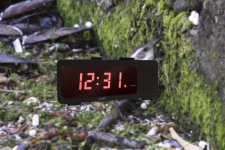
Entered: 12.31
